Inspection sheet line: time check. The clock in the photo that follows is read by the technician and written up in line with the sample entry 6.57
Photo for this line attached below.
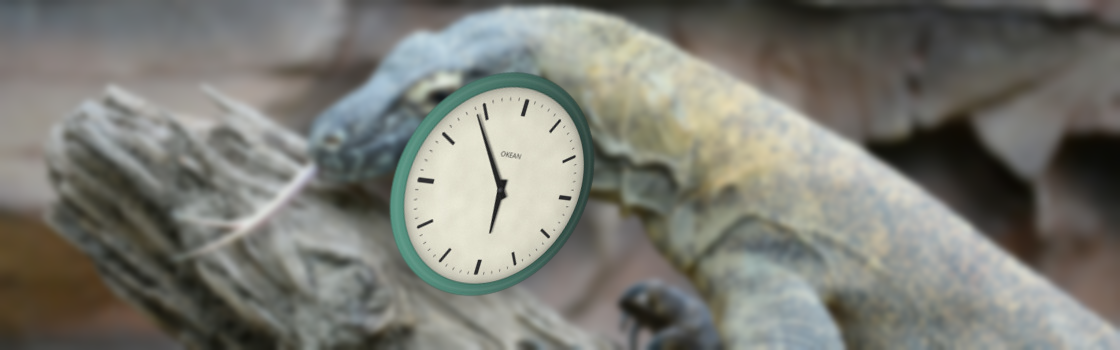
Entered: 5.54
